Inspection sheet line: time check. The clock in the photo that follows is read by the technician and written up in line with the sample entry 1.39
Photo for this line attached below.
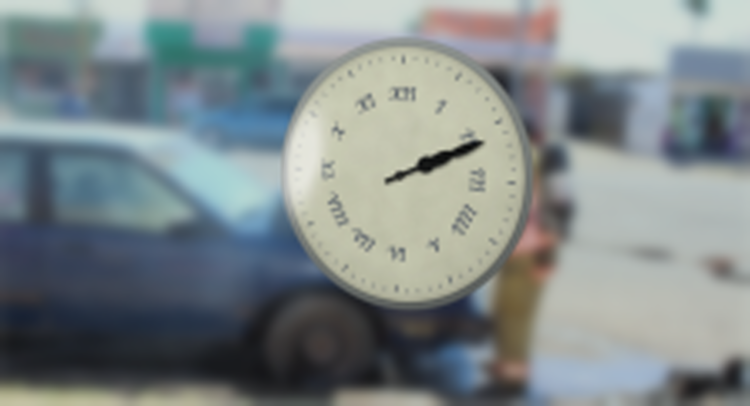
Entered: 2.11
